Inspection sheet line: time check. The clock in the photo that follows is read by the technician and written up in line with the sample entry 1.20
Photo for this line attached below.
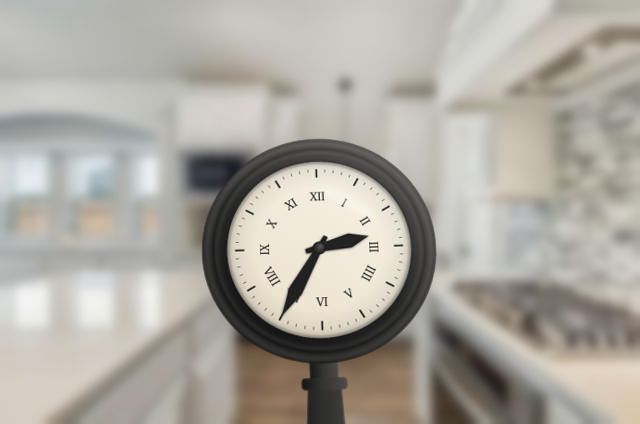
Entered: 2.35
